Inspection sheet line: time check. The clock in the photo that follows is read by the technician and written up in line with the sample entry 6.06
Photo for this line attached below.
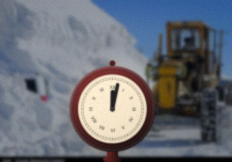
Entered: 12.02
